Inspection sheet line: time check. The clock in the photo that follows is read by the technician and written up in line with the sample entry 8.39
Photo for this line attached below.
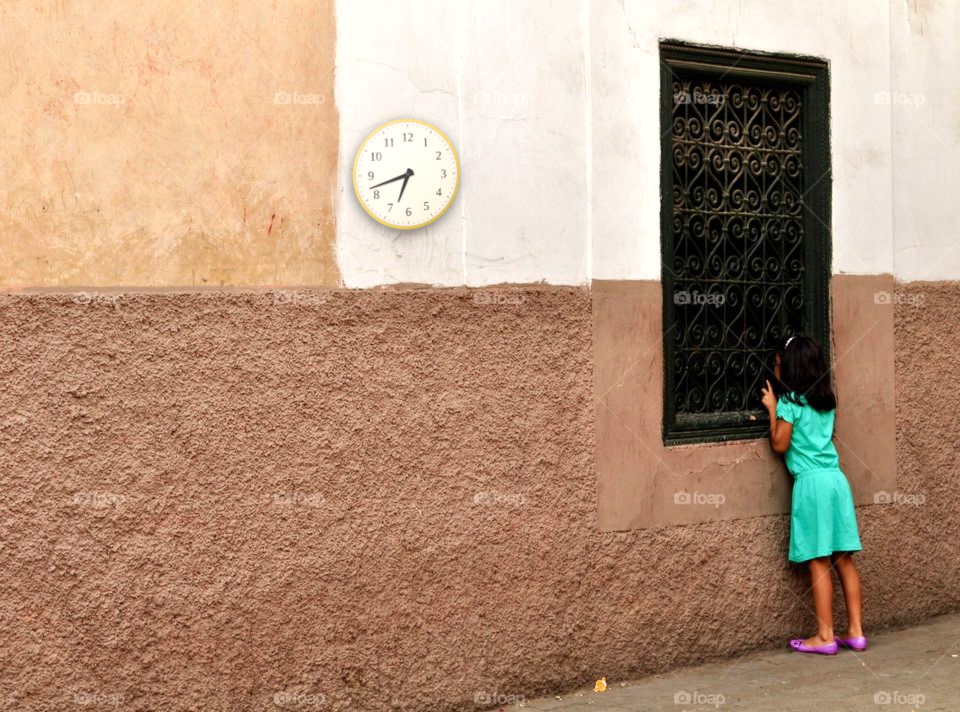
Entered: 6.42
